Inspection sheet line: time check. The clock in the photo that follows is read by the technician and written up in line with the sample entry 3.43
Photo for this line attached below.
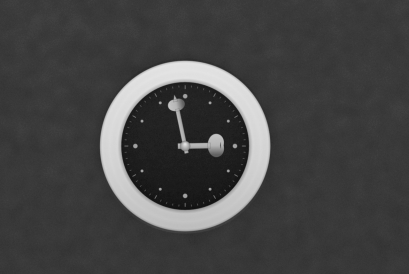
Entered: 2.58
